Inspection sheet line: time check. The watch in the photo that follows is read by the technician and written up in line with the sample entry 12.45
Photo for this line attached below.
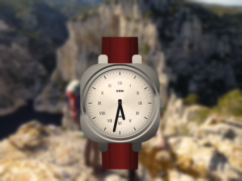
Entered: 5.32
